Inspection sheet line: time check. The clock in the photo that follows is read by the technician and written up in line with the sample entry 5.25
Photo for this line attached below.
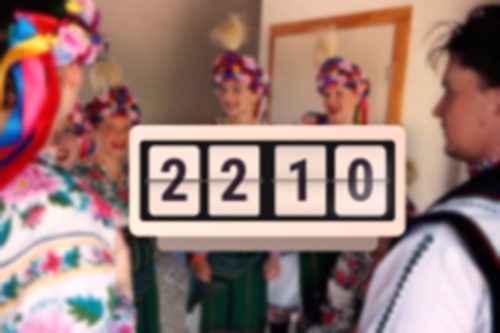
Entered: 22.10
